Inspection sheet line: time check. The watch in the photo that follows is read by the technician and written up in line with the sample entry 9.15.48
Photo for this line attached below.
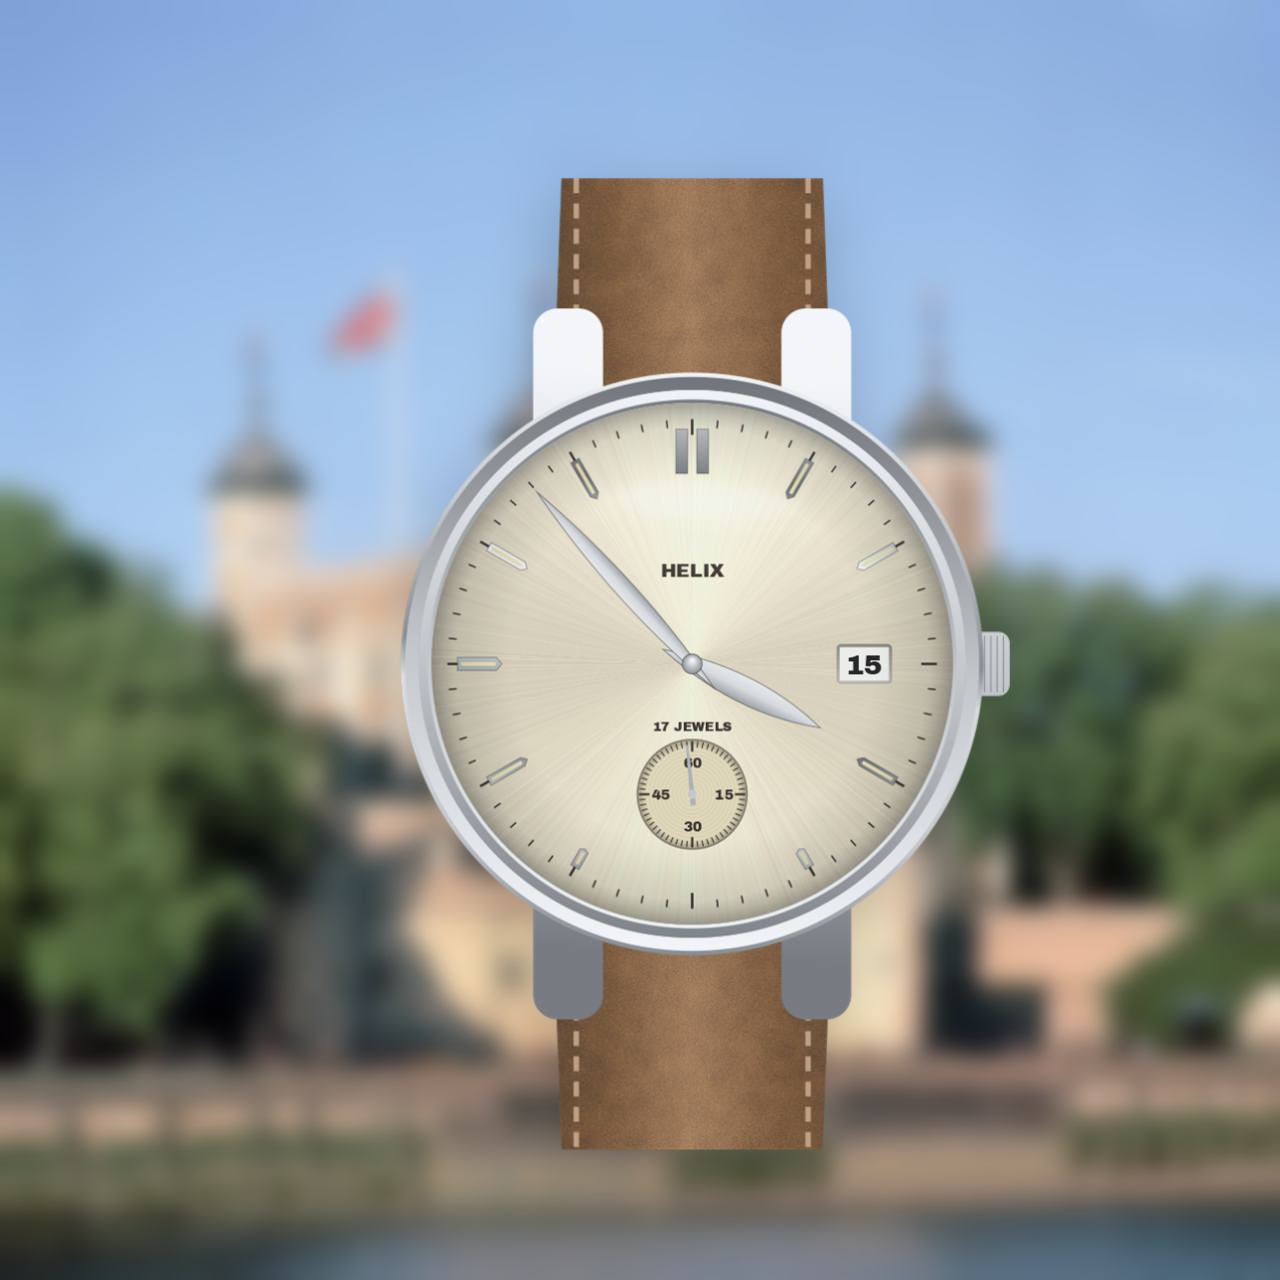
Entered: 3.52.59
